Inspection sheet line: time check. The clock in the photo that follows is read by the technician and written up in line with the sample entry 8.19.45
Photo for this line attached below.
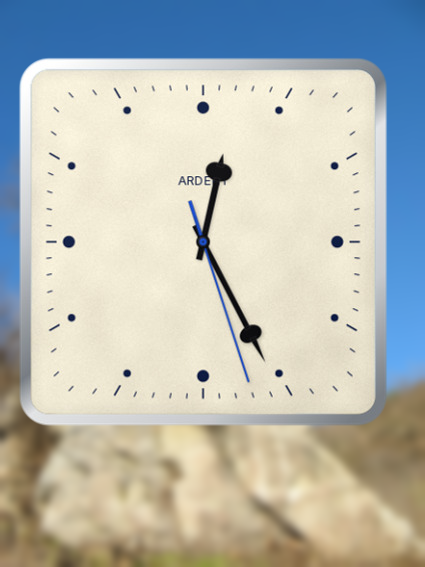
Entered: 12.25.27
